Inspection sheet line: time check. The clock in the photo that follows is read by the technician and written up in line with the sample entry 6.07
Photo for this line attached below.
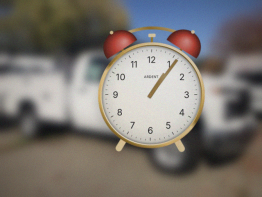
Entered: 1.06
